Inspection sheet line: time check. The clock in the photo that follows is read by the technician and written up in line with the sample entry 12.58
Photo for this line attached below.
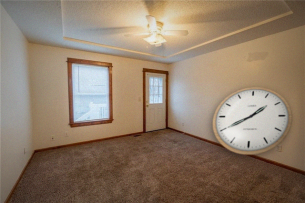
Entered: 1.40
